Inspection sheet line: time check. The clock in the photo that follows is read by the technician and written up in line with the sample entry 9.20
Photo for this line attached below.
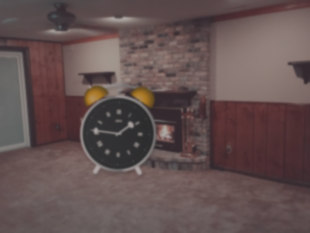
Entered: 1.46
